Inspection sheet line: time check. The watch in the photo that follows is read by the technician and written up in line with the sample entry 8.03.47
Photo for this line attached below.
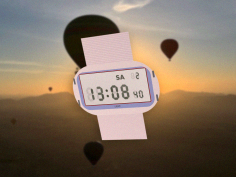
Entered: 13.08.40
